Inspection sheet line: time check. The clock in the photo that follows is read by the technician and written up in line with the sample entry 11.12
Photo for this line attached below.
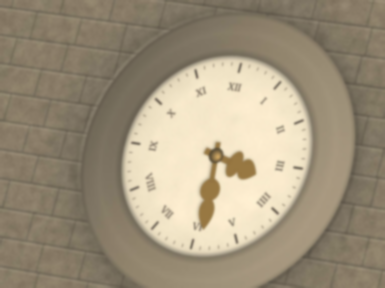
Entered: 3.29
